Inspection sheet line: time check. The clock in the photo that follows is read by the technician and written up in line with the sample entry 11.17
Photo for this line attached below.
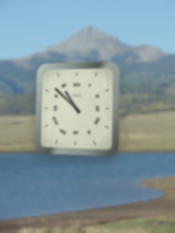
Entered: 10.52
